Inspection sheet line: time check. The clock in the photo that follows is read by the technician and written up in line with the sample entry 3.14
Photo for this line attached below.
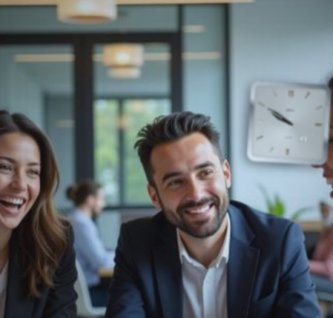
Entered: 9.50
